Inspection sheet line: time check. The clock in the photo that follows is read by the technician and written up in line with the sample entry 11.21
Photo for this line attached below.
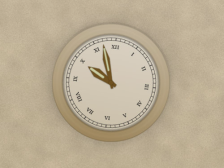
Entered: 9.57
